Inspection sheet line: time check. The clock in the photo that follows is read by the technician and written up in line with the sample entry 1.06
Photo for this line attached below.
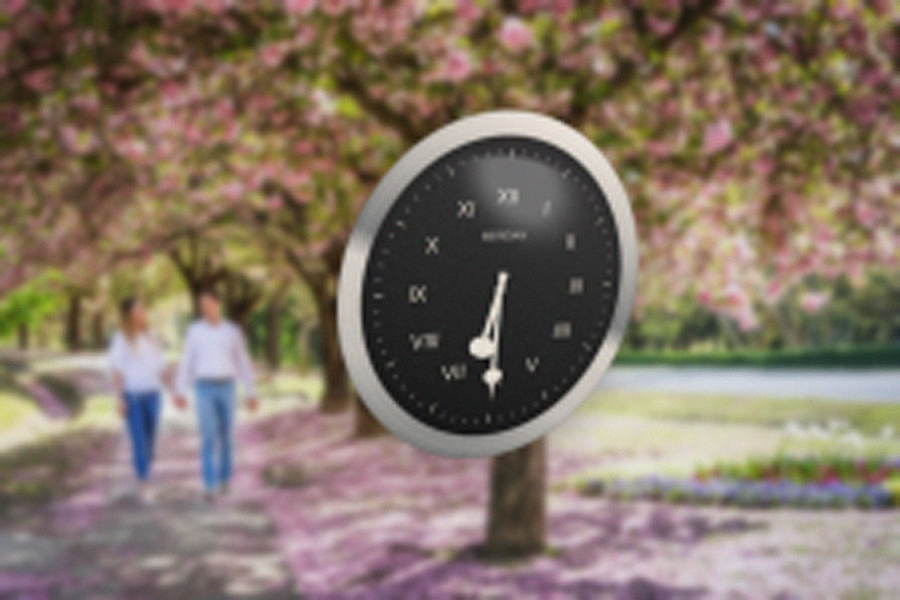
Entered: 6.30
